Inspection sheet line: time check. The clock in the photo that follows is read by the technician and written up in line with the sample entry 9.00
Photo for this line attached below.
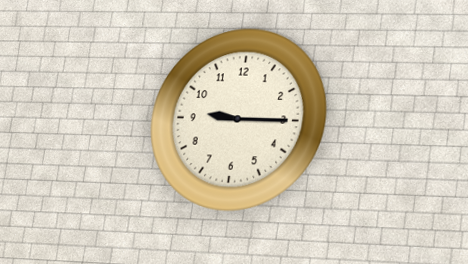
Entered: 9.15
